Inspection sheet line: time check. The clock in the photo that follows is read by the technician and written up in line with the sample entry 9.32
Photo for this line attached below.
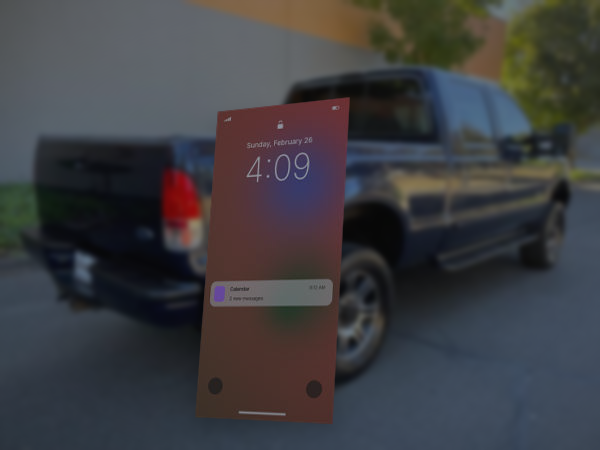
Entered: 4.09
